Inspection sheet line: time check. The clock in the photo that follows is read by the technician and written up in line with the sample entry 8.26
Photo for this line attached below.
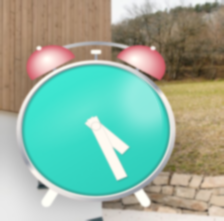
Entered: 4.26
